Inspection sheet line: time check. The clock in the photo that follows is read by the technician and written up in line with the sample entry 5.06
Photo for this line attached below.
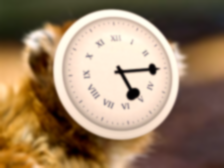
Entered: 5.15
